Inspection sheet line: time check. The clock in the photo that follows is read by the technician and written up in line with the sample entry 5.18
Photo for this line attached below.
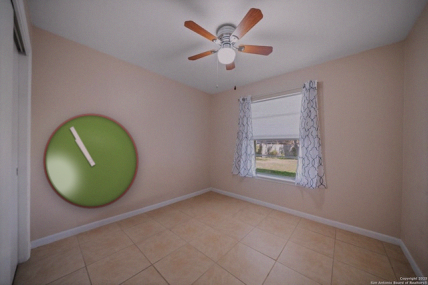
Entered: 10.55
